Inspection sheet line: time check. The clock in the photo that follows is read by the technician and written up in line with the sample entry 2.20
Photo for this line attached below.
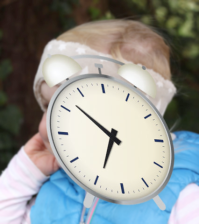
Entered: 6.52
